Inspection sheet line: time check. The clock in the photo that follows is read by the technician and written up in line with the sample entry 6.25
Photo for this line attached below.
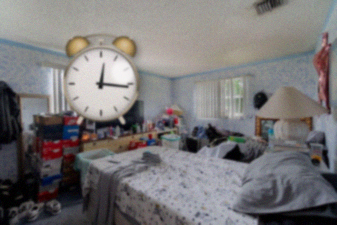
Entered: 12.16
